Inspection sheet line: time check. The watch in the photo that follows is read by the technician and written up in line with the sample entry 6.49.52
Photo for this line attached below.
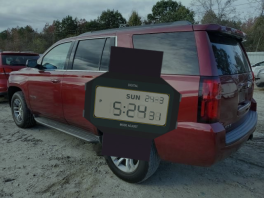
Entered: 5.24.31
